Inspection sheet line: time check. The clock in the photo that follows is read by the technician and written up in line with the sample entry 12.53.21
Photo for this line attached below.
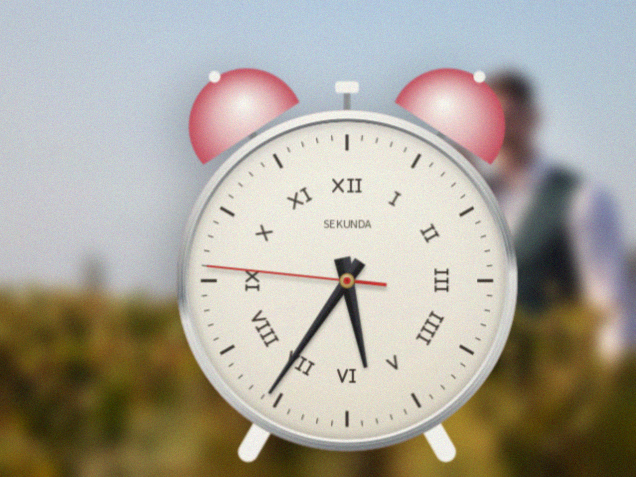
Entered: 5.35.46
